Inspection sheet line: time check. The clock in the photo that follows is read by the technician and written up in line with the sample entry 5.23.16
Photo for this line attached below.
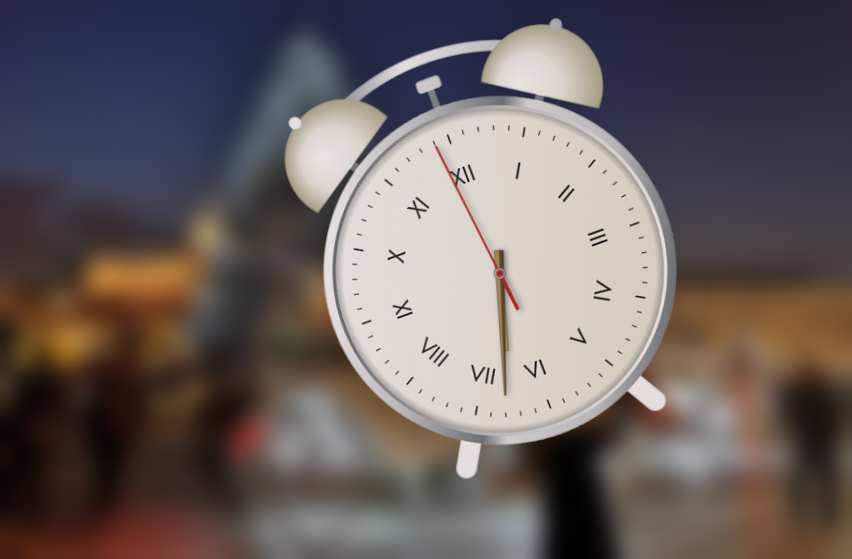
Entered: 6.32.59
